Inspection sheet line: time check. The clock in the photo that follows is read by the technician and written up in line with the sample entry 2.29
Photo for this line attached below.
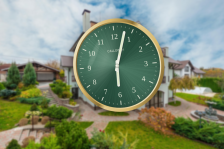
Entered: 6.03
